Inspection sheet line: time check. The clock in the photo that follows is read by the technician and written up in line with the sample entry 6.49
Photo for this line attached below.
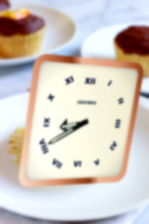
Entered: 8.40
